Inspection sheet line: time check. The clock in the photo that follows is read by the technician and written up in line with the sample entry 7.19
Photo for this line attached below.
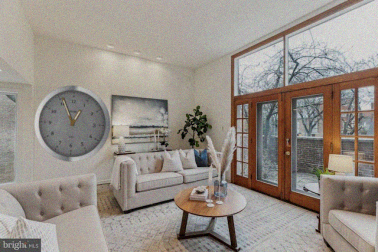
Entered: 12.56
